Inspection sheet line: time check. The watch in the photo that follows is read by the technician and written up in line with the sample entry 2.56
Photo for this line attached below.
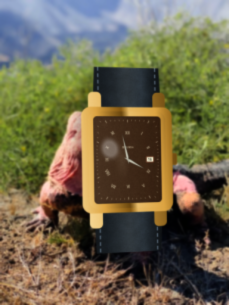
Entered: 3.58
